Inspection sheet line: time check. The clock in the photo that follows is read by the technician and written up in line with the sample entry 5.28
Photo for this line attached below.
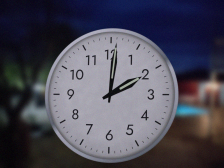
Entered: 2.01
